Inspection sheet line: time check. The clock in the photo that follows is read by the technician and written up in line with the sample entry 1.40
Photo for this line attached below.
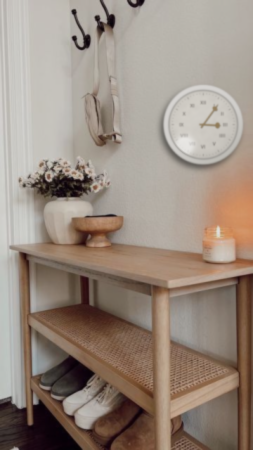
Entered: 3.06
